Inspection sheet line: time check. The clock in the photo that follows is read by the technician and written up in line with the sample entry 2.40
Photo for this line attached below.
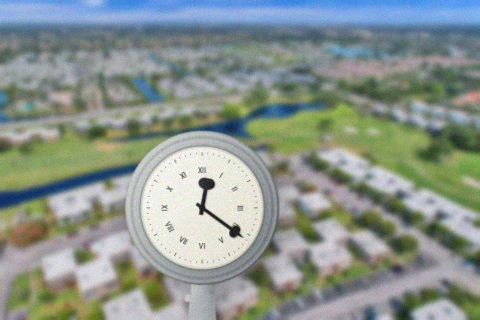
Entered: 12.21
